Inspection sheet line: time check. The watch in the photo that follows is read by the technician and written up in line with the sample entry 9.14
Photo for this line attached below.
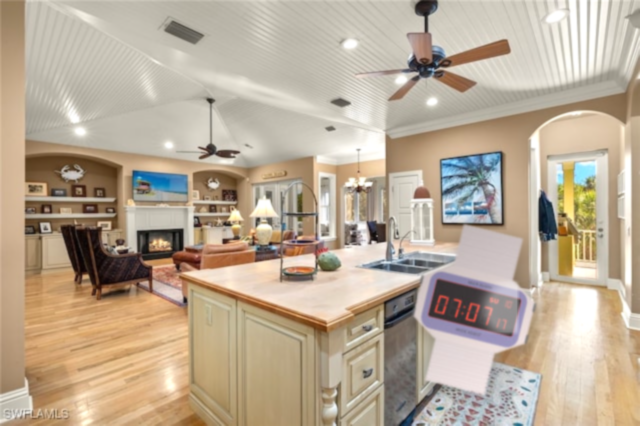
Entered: 7.07
